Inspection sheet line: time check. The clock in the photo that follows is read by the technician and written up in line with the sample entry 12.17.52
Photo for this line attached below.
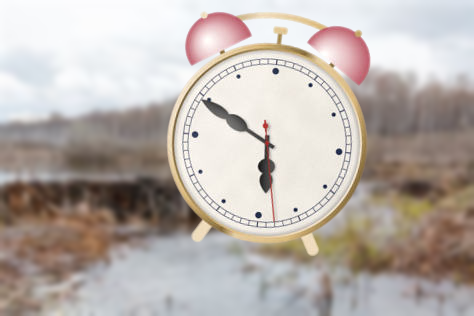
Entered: 5.49.28
